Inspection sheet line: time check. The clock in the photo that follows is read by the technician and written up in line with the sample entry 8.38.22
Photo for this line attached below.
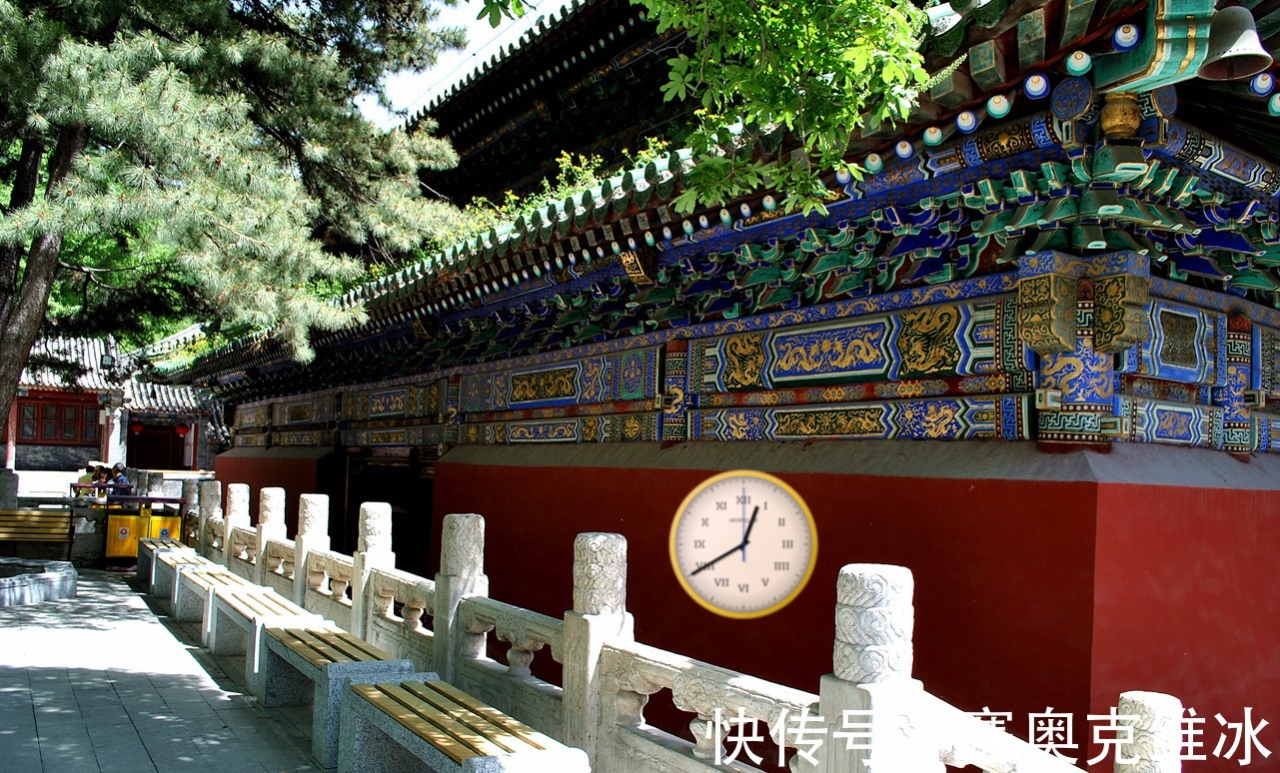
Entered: 12.40.00
